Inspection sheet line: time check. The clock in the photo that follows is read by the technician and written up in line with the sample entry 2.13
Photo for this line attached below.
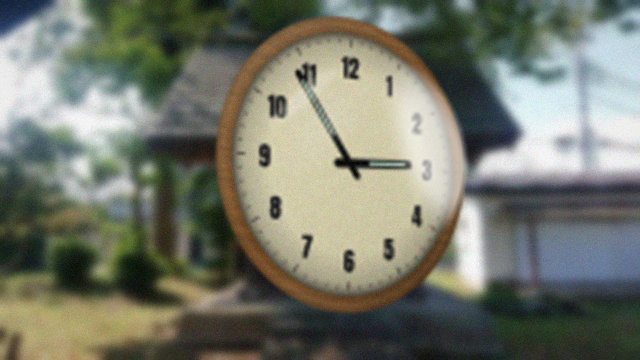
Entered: 2.54
